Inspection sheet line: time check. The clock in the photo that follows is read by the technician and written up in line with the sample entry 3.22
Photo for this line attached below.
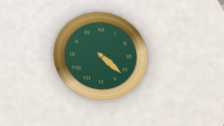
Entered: 4.22
